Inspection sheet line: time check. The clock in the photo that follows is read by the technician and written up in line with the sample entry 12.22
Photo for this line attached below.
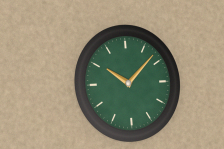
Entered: 10.08
